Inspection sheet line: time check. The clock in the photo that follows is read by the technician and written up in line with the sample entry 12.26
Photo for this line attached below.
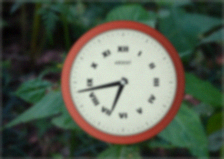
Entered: 6.43
